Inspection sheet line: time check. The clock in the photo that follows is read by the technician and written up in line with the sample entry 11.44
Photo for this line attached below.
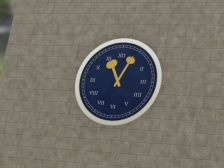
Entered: 11.04
